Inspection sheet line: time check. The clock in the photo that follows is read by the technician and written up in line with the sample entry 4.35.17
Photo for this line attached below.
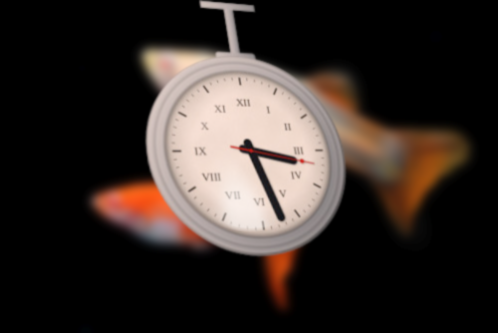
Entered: 3.27.17
